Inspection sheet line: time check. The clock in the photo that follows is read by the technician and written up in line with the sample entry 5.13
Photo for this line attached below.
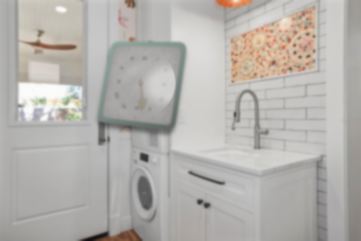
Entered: 5.28
